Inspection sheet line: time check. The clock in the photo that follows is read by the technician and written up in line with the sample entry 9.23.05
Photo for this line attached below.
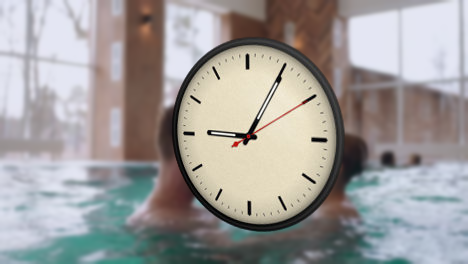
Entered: 9.05.10
